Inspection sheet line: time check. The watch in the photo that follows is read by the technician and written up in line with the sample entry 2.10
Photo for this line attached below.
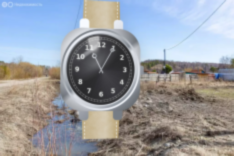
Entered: 11.05
